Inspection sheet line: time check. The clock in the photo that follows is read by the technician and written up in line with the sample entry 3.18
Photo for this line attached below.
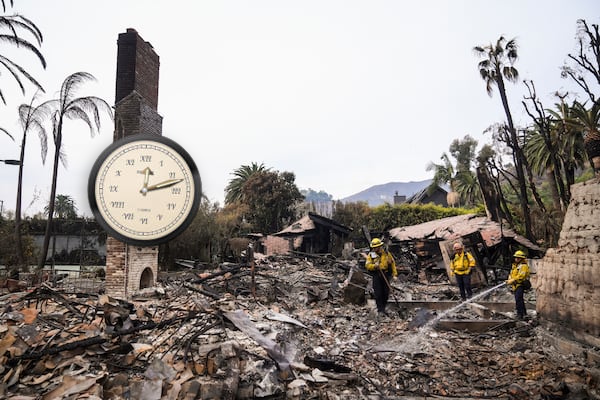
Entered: 12.12
